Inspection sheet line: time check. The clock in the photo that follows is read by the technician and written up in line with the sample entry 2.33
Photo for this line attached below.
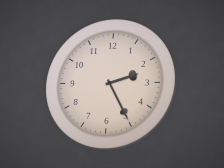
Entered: 2.25
